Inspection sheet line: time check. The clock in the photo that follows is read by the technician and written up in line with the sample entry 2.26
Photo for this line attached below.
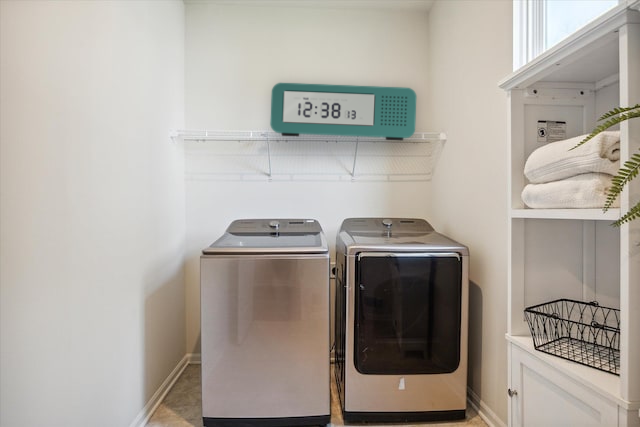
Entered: 12.38
